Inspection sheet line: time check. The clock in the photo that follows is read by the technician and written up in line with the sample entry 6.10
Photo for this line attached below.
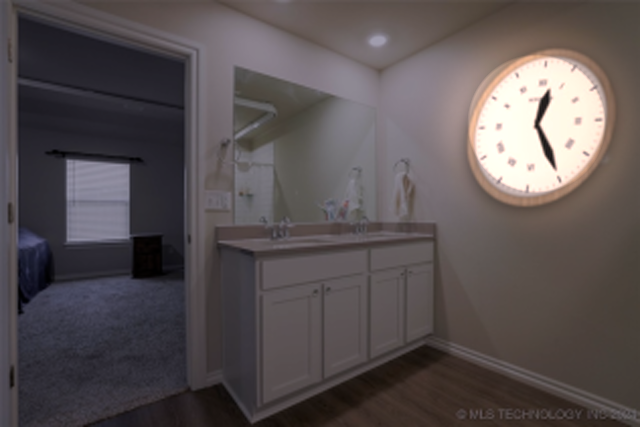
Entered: 12.25
